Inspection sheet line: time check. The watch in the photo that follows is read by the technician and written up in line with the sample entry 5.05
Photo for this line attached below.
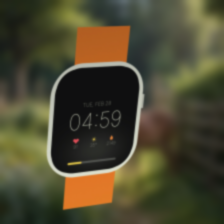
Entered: 4.59
